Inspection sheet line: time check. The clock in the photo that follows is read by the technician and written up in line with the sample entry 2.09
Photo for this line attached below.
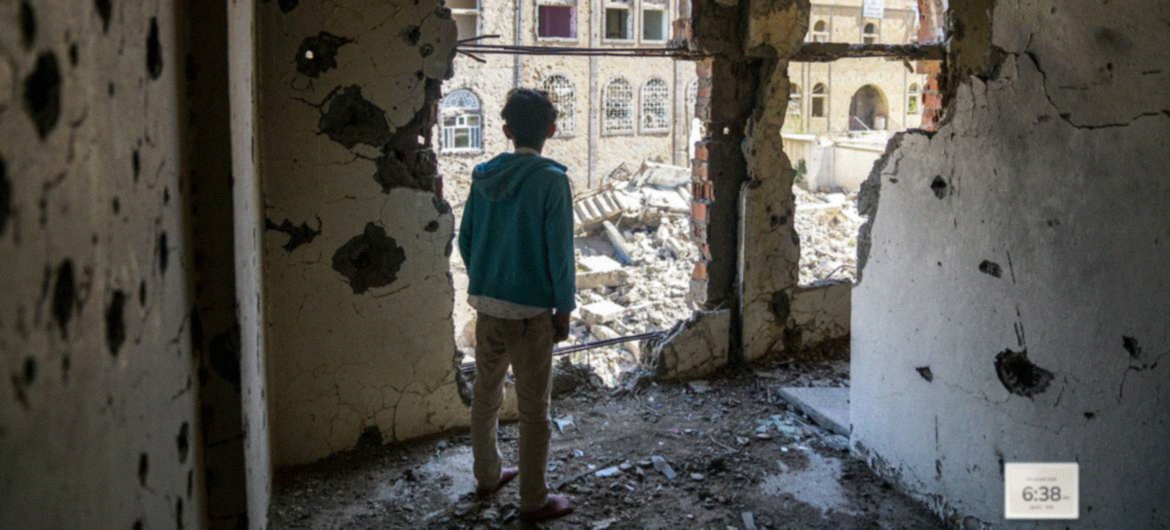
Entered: 6.38
